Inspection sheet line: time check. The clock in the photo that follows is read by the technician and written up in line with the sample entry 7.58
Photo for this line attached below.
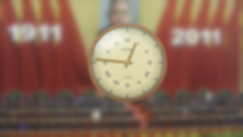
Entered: 12.46
